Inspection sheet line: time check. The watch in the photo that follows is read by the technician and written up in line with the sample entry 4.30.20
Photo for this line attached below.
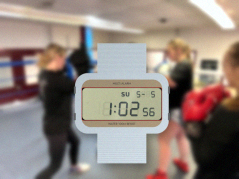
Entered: 1.02.56
